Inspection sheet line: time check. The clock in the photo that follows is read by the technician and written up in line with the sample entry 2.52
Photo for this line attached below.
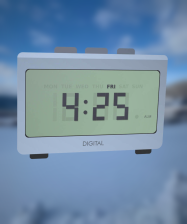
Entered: 4.25
